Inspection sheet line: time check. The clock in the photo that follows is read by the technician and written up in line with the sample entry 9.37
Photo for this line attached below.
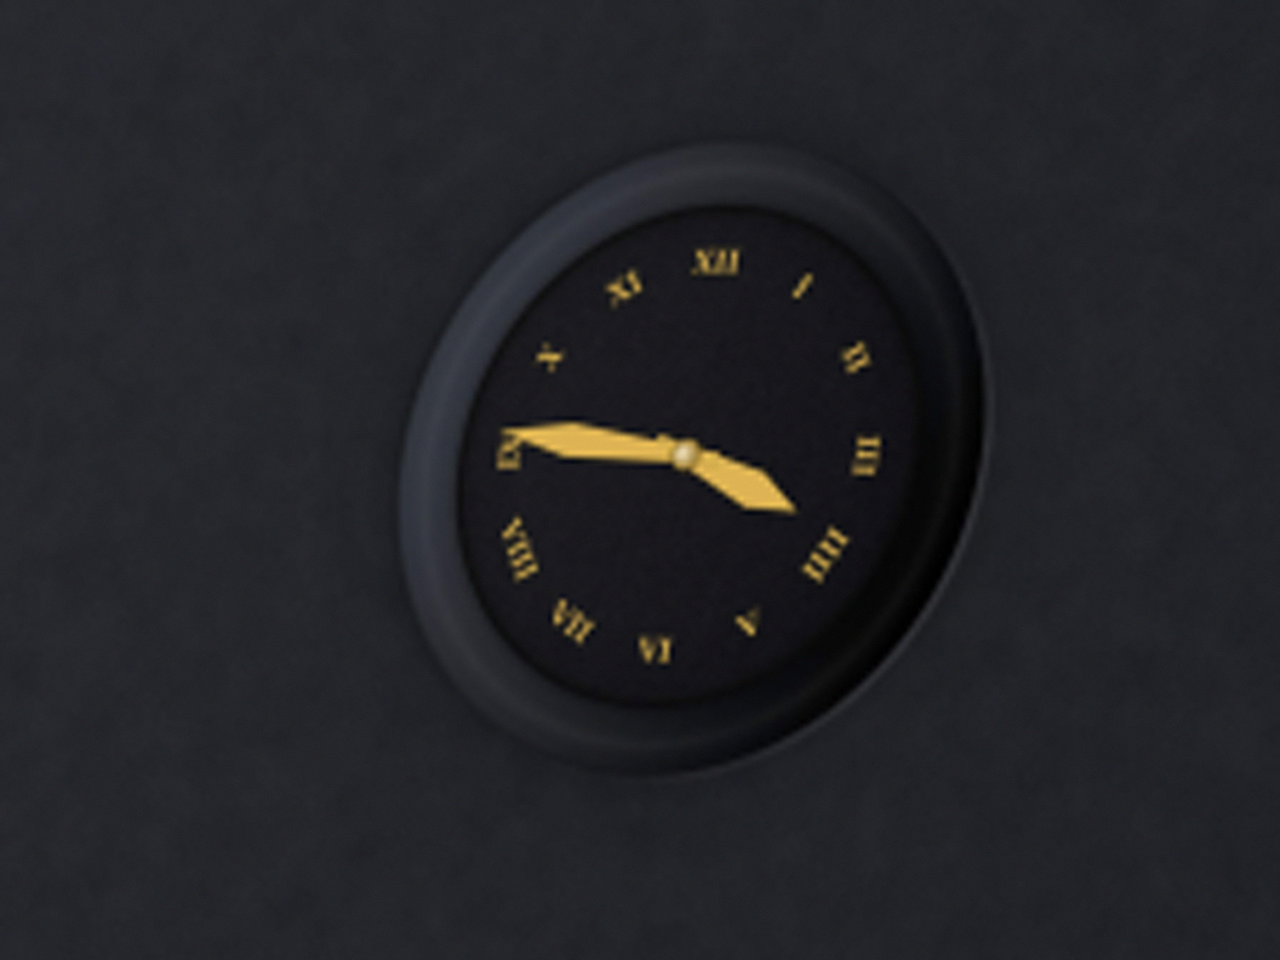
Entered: 3.46
